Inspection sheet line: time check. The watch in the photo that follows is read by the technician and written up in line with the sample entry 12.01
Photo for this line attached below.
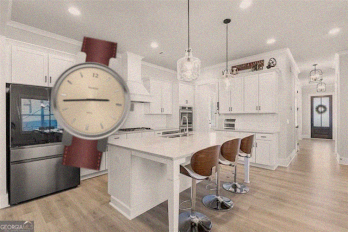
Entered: 2.43
